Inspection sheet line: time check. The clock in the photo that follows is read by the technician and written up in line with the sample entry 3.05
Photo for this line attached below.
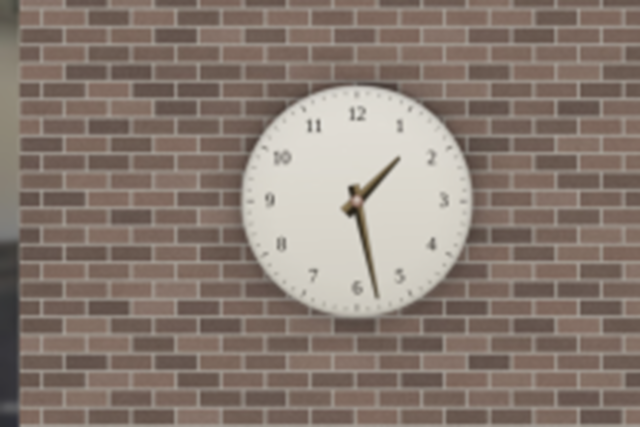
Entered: 1.28
